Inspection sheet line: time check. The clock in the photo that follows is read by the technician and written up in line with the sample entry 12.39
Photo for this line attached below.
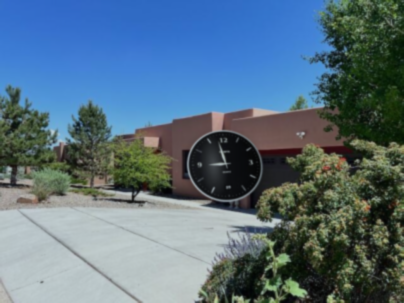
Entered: 8.58
